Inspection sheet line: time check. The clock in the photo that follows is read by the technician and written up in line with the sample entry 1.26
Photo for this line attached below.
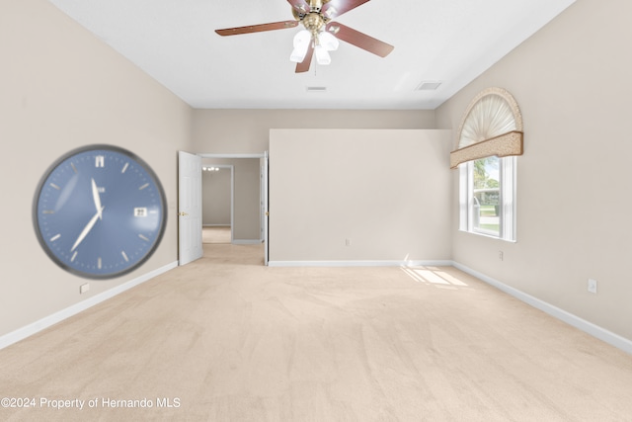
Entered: 11.36
